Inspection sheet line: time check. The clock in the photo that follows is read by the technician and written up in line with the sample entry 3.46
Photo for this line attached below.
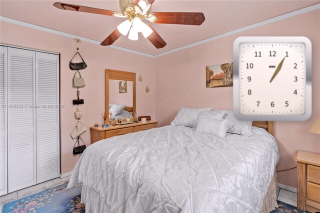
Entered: 1.05
